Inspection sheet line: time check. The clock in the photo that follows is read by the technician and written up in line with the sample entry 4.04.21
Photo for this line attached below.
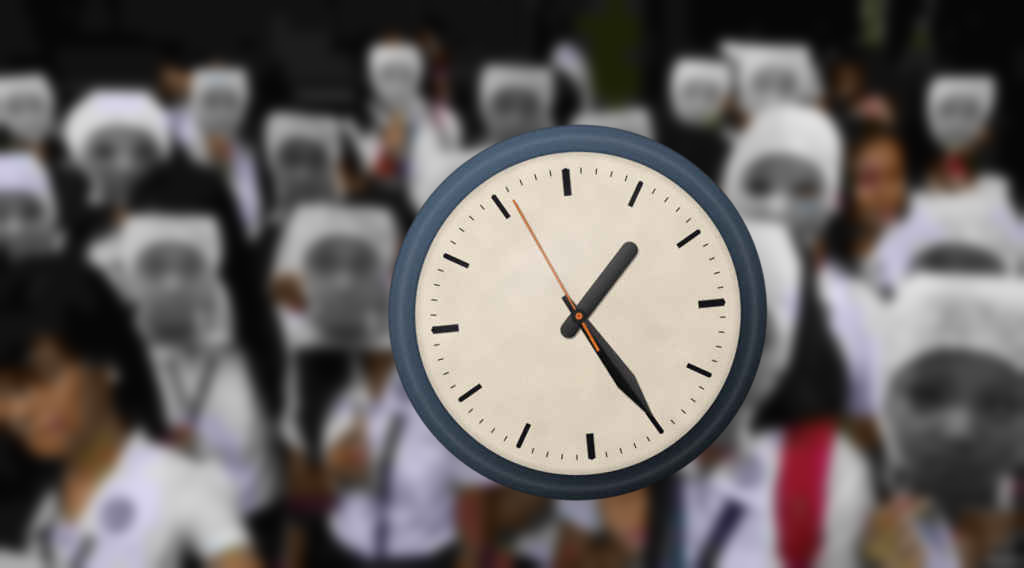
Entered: 1.24.56
